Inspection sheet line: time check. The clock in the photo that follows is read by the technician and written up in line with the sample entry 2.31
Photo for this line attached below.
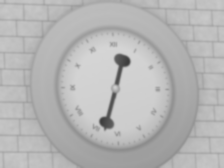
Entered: 12.33
